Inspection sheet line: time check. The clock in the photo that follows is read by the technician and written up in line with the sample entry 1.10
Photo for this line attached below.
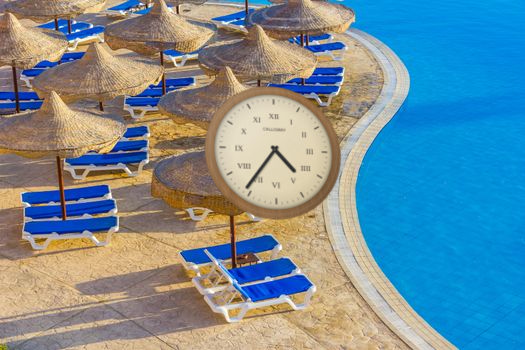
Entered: 4.36
